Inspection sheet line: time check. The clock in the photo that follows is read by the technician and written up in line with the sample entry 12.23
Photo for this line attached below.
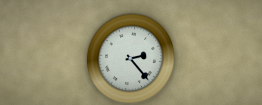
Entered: 2.22
